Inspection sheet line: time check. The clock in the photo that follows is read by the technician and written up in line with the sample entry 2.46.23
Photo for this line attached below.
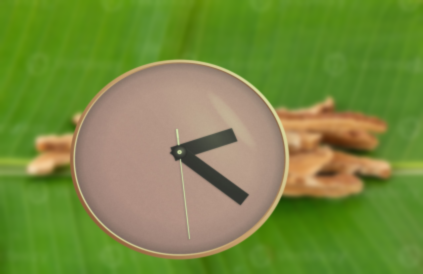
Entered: 2.21.29
